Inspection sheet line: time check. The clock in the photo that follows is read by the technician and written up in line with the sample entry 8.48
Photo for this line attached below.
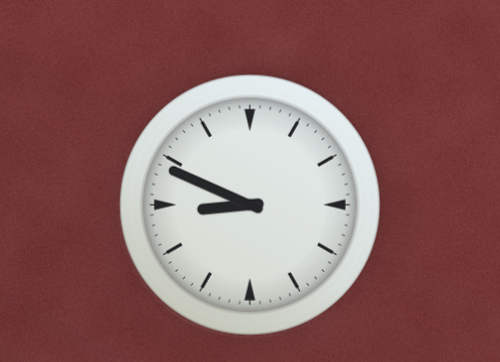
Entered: 8.49
